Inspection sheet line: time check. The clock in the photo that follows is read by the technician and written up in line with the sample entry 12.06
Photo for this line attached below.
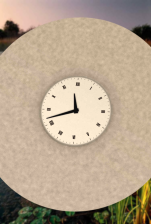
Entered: 11.42
